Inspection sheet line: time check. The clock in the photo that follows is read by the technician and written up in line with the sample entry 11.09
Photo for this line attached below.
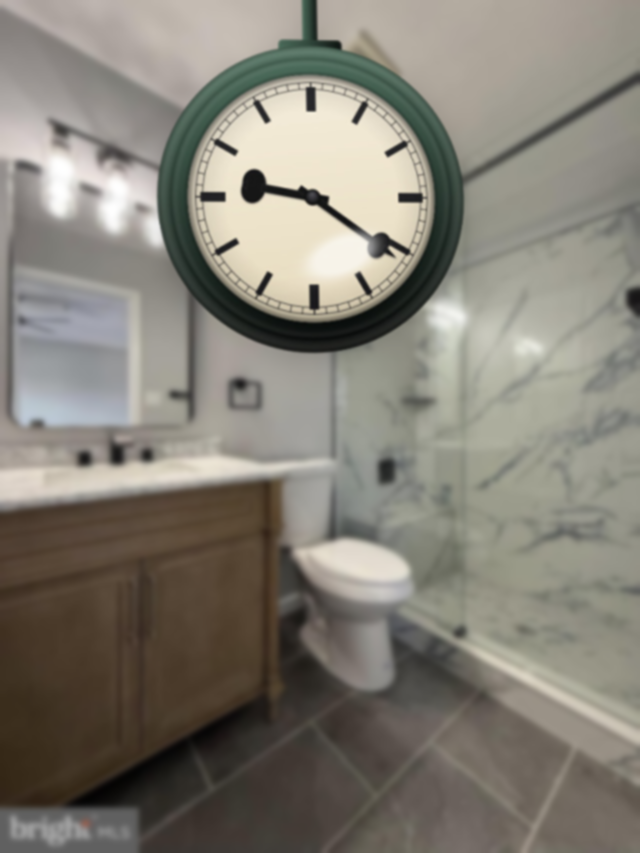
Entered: 9.21
